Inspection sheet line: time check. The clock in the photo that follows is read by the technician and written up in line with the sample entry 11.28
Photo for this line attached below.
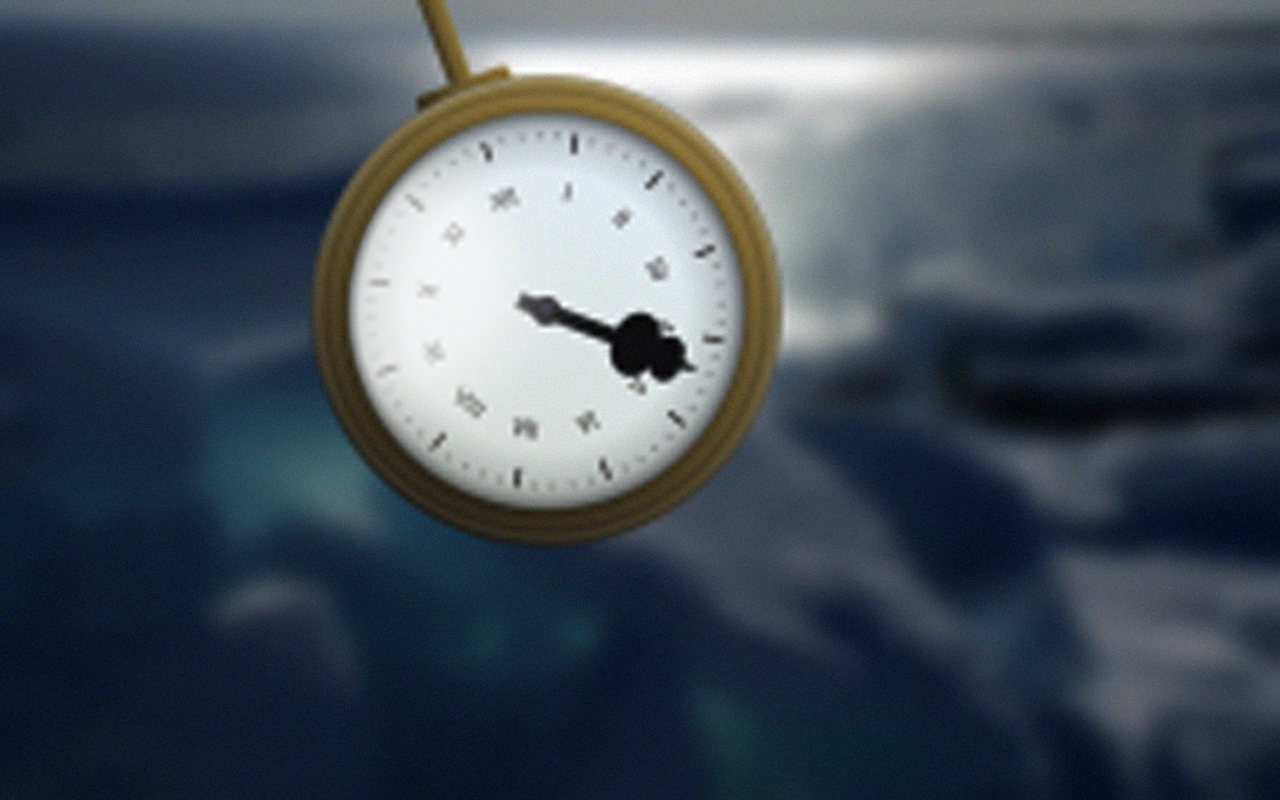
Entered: 4.22
